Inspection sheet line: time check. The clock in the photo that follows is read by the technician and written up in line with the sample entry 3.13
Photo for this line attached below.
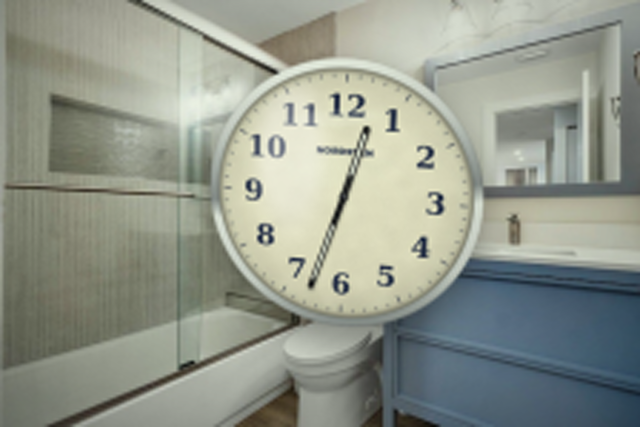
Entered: 12.33
